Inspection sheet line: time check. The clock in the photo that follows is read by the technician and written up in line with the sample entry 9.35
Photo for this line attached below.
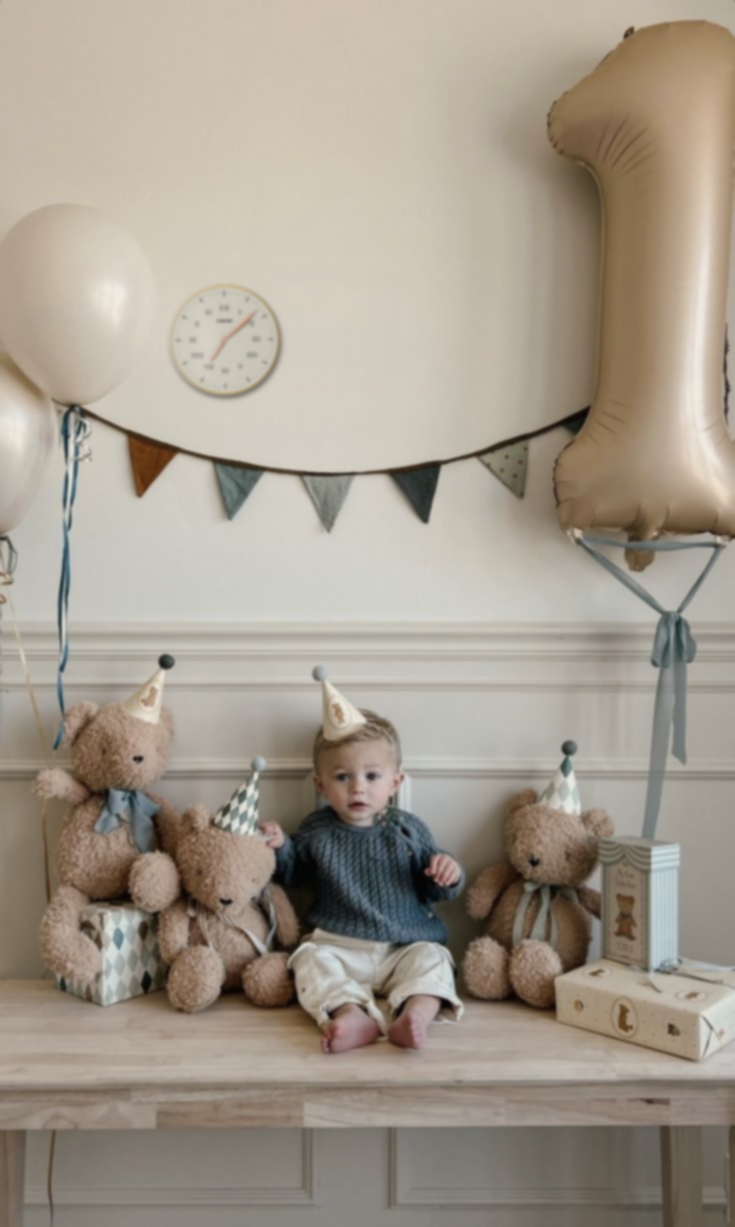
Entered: 7.08
